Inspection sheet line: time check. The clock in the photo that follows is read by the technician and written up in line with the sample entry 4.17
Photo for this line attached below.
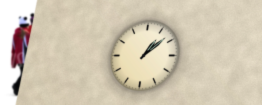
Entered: 1.08
